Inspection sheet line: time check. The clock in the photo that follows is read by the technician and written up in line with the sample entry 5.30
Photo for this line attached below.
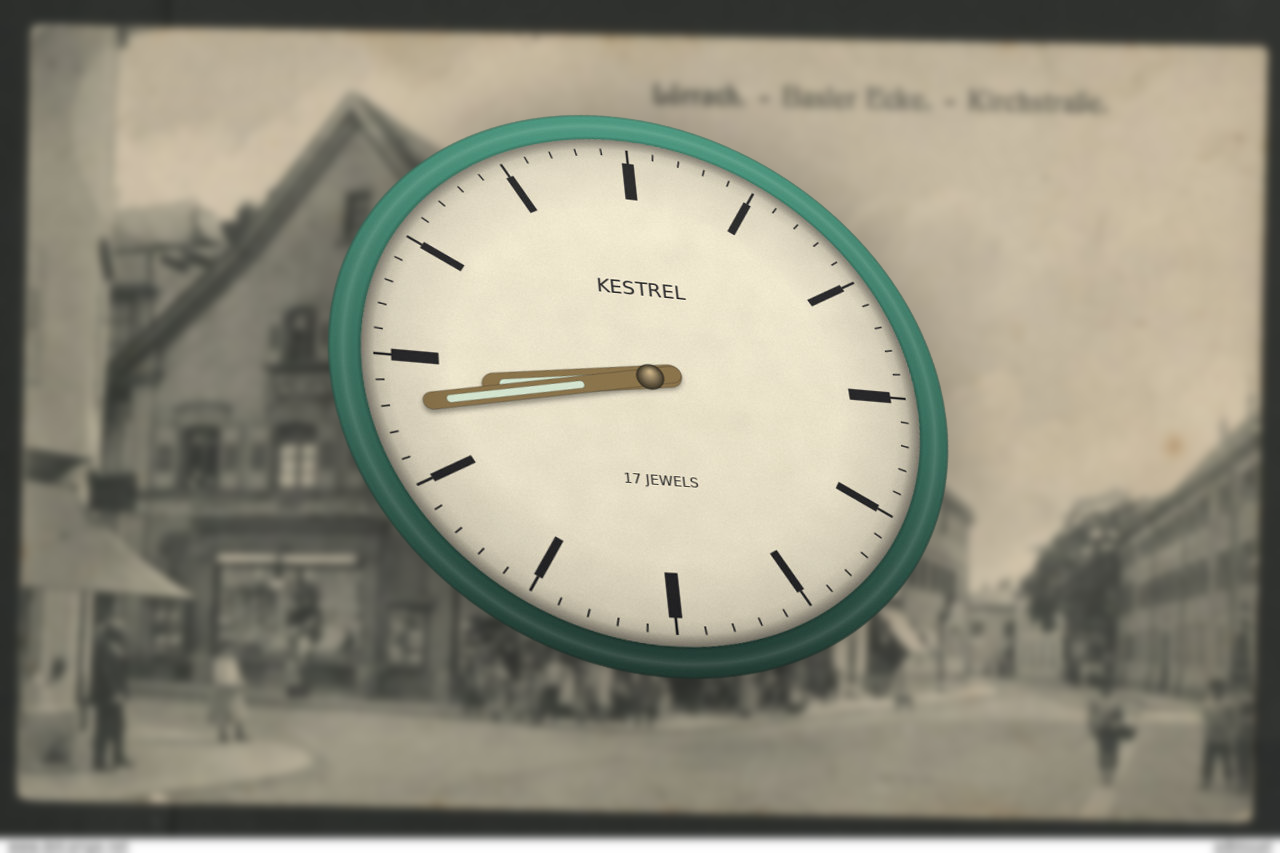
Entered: 8.43
